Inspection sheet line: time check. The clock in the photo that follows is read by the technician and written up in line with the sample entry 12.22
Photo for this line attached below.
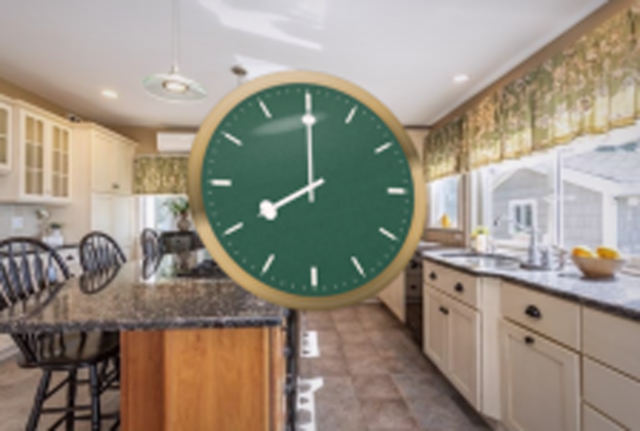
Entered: 8.00
